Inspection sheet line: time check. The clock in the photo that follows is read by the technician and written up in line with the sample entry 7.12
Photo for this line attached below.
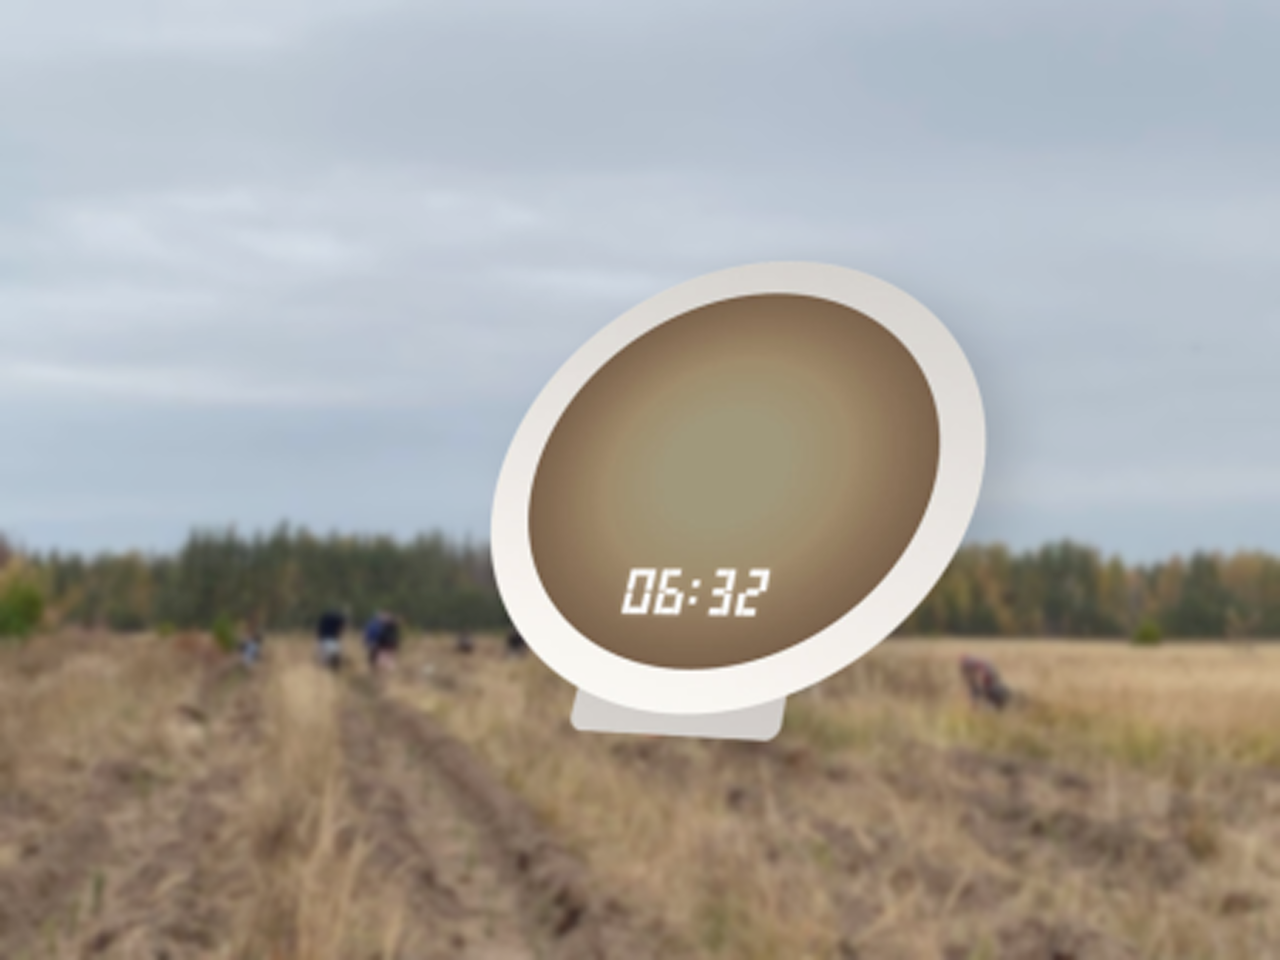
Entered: 6.32
